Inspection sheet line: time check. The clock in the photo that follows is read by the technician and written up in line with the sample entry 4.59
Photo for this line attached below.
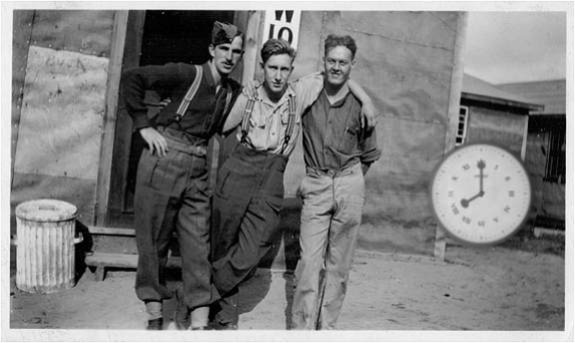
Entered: 8.00
